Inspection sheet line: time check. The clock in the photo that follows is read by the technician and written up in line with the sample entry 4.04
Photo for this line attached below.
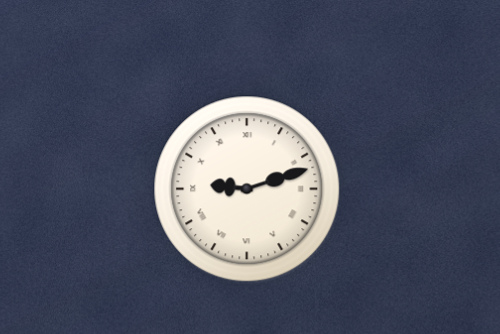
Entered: 9.12
